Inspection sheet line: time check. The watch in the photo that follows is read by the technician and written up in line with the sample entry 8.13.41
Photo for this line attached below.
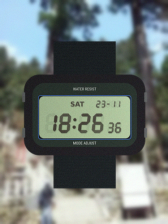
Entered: 18.26.36
